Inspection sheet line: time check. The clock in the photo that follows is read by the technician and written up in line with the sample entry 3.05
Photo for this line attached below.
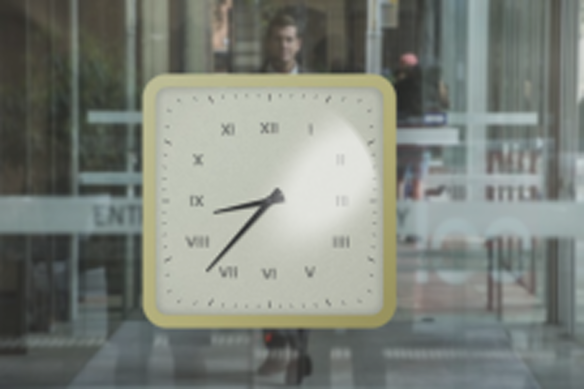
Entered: 8.37
